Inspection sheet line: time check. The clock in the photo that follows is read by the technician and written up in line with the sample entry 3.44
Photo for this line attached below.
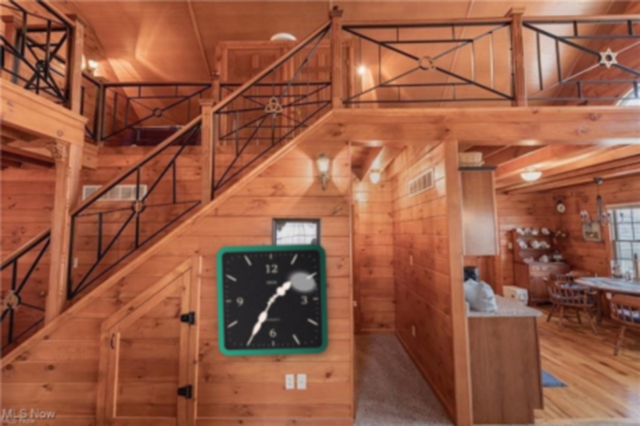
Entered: 1.35
